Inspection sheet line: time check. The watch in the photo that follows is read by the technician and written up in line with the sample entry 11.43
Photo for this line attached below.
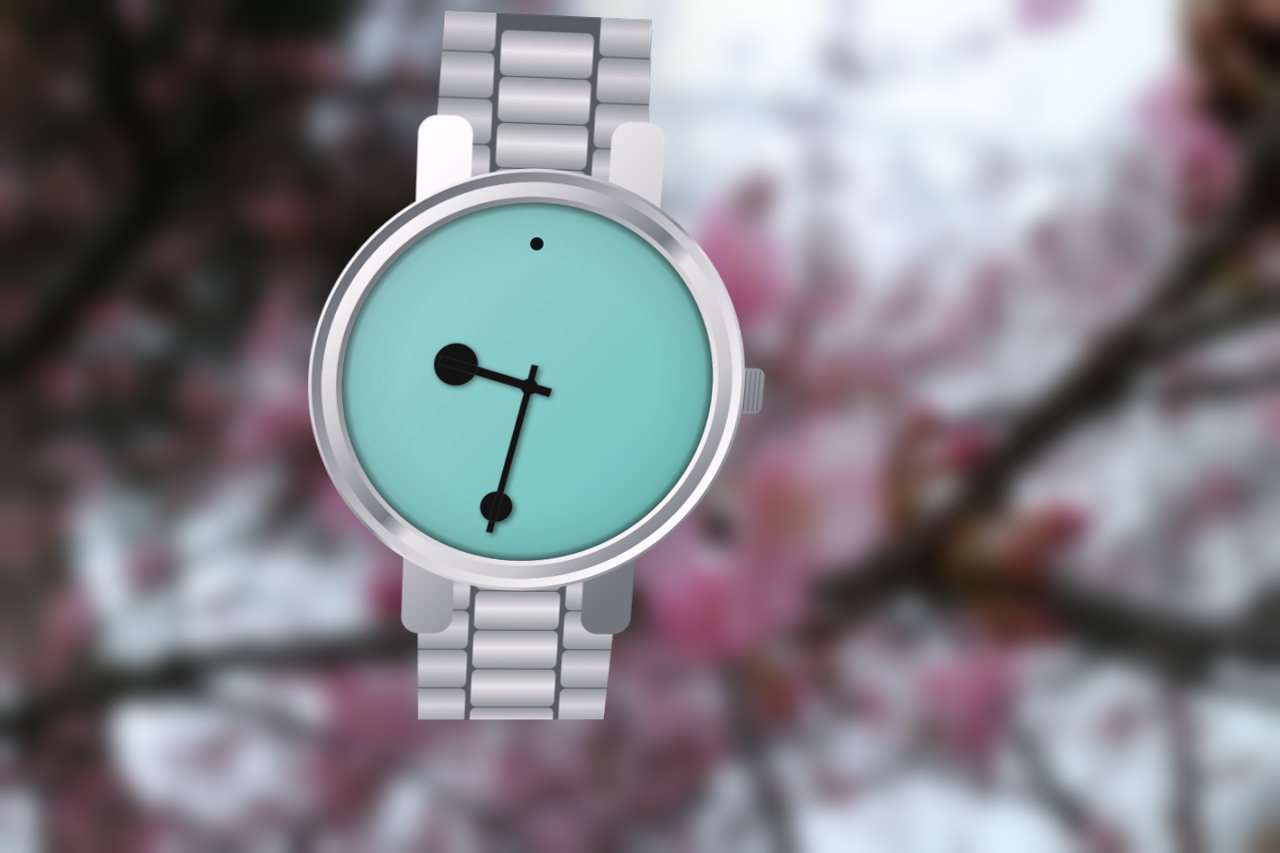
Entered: 9.32
